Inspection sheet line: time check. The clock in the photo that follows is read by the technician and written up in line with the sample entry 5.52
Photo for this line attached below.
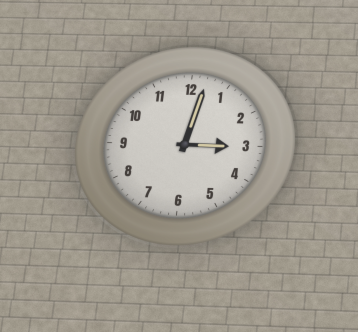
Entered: 3.02
